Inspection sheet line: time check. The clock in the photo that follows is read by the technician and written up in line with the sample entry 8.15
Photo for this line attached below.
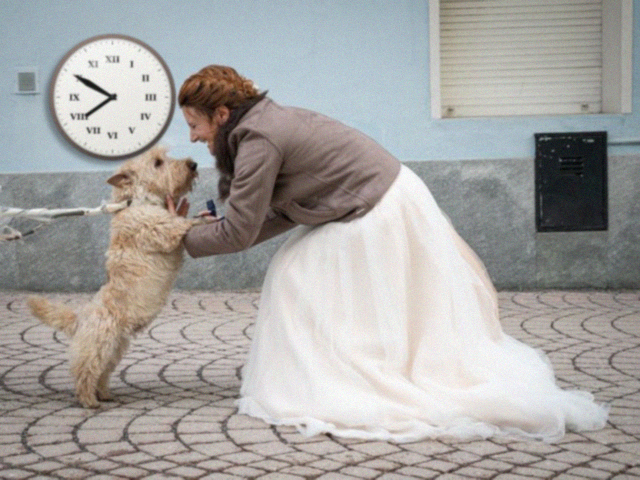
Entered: 7.50
